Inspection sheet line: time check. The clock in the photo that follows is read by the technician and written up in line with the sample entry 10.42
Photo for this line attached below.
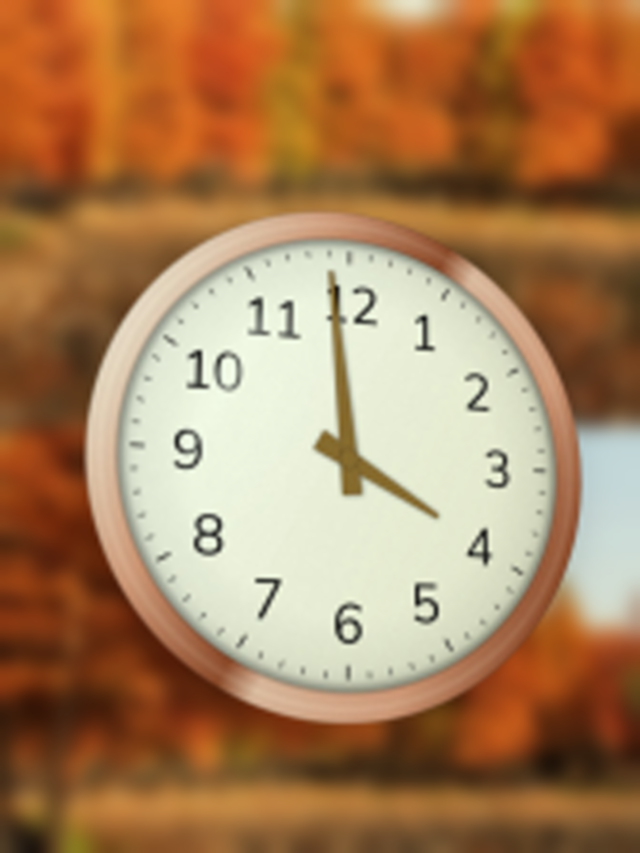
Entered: 3.59
